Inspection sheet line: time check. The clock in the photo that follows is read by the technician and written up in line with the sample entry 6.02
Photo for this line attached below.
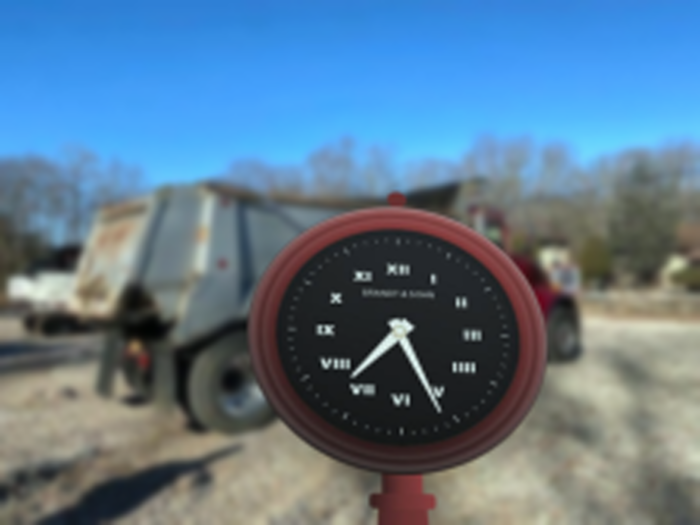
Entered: 7.26
